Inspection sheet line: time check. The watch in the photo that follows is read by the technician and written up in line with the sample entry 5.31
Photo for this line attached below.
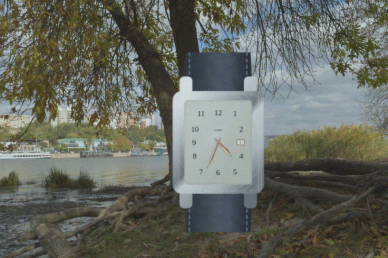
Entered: 4.34
